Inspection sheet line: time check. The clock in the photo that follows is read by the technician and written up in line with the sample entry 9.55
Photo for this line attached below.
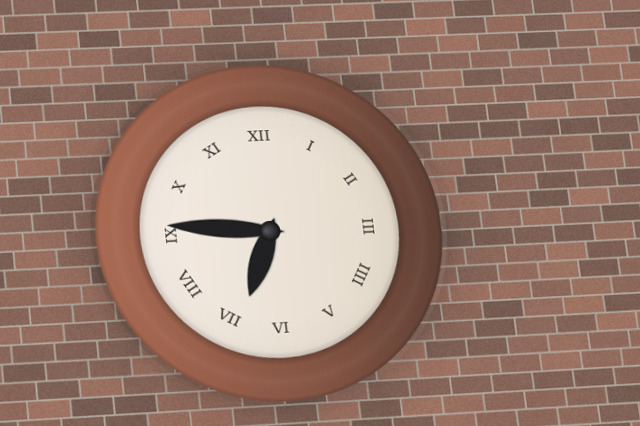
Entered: 6.46
